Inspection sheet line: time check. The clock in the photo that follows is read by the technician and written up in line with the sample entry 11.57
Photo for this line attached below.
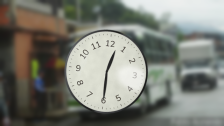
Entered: 12.30
